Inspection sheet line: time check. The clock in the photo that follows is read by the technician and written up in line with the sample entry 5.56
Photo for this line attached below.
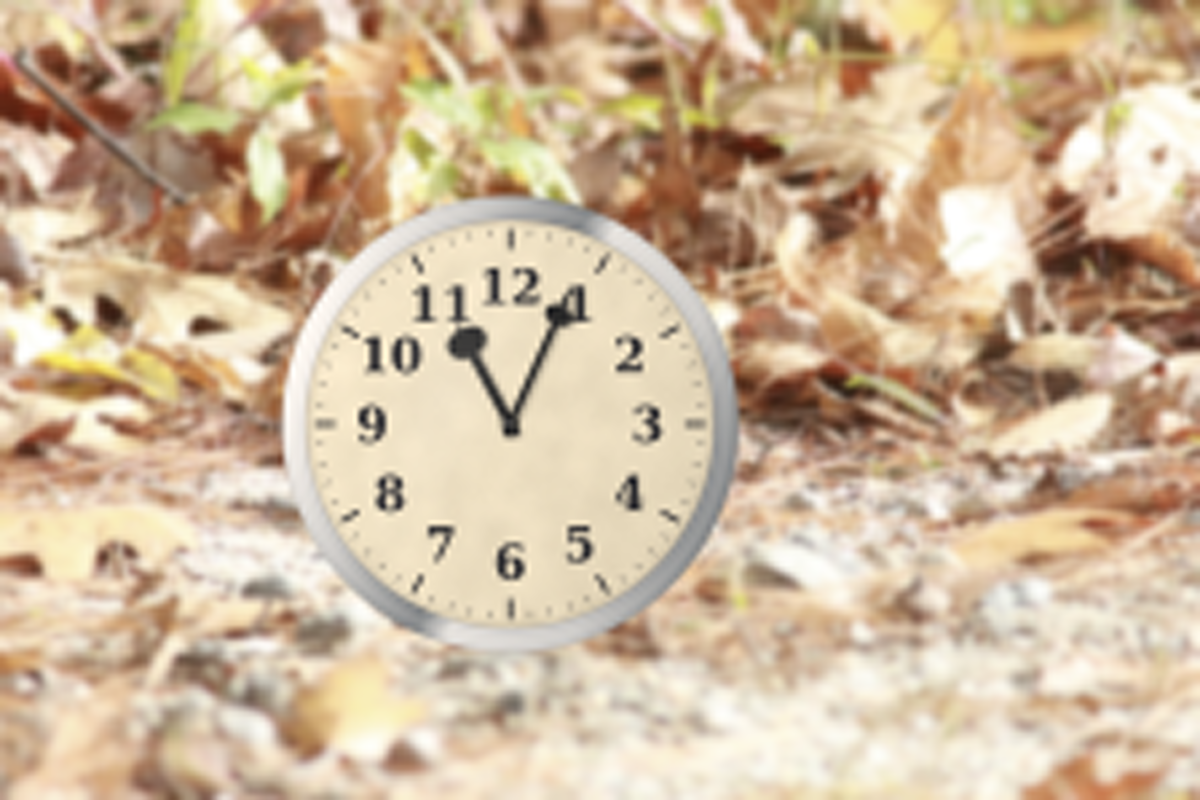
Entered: 11.04
